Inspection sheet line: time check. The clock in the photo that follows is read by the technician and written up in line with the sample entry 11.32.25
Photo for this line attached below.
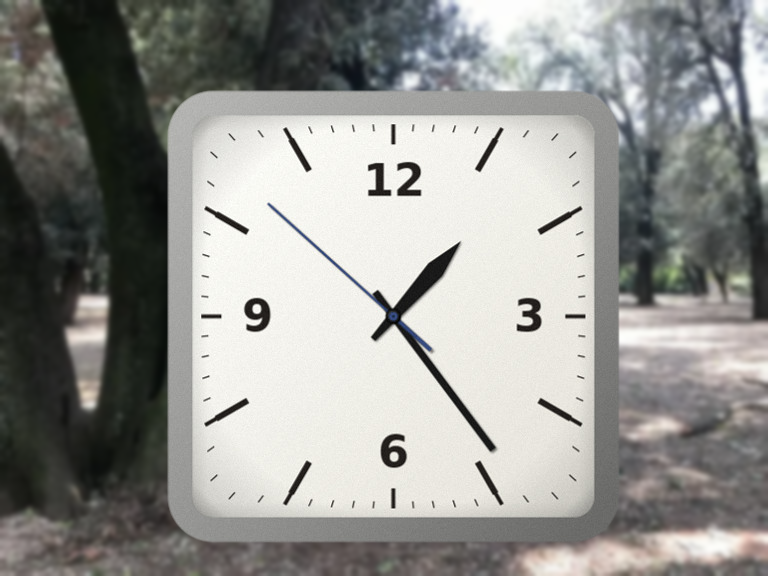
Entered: 1.23.52
